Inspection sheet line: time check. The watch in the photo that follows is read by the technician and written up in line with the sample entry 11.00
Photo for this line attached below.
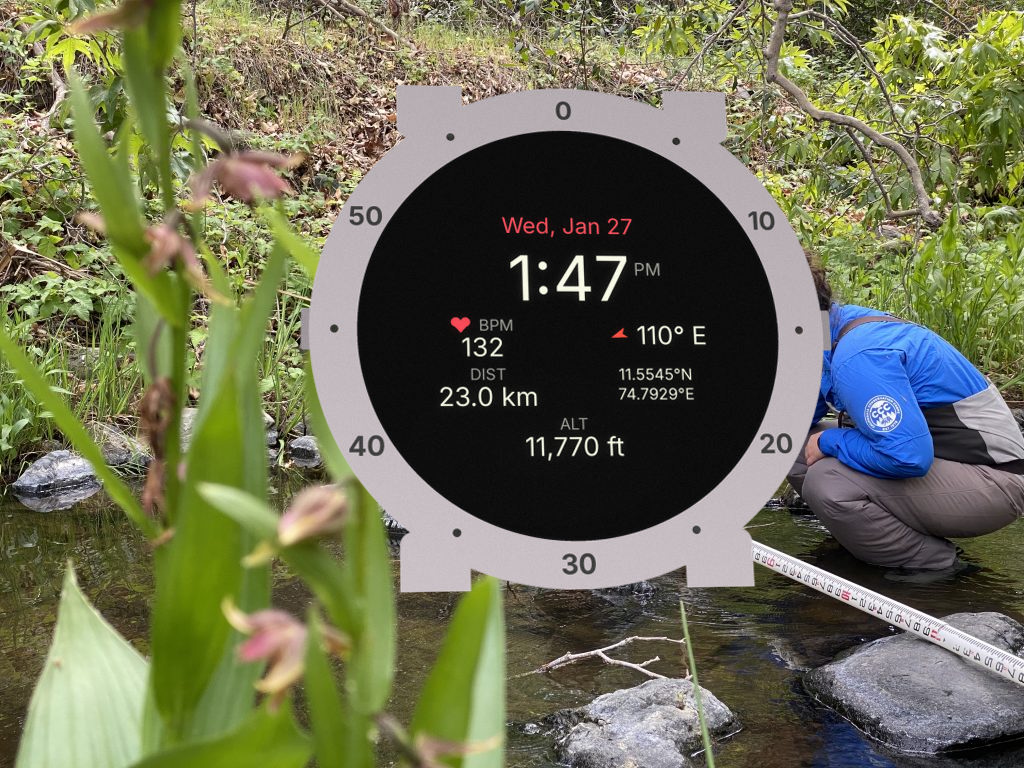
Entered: 1.47
